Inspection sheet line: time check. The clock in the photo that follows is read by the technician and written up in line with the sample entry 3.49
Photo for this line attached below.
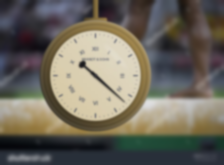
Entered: 10.22
